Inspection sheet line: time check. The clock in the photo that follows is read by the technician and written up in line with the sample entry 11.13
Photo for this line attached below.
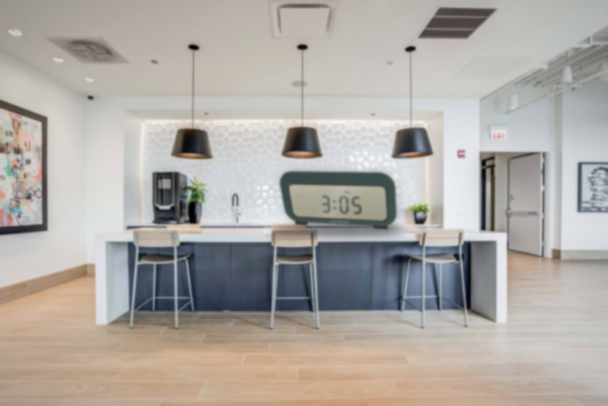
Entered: 3.05
